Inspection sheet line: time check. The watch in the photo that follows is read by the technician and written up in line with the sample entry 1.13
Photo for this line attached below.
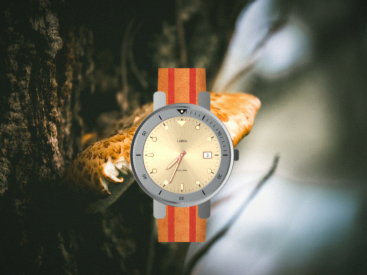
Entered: 7.34
